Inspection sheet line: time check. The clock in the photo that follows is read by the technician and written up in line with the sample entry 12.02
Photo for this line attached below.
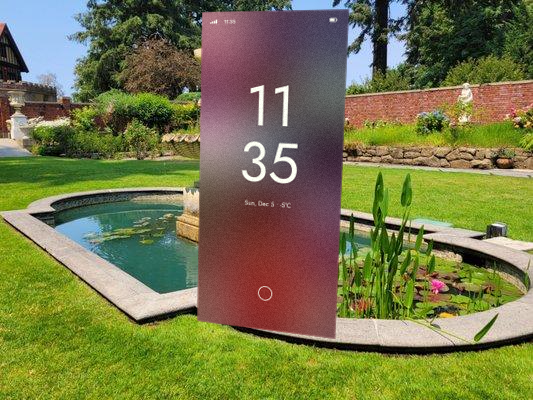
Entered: 11.35
